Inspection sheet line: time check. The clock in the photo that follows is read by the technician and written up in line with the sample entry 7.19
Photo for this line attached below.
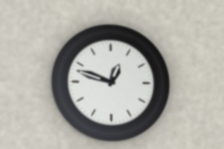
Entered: 12.48
